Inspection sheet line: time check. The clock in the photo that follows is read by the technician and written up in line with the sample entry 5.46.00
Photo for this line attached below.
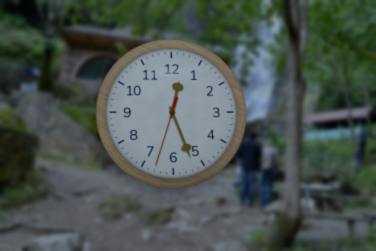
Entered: 12.26.33
